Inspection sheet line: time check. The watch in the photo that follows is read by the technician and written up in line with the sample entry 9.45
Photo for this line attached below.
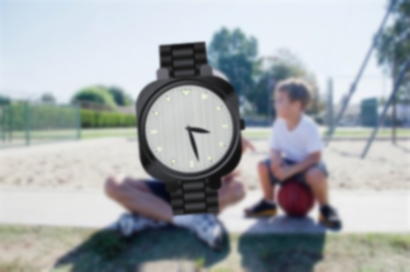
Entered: 3.28
